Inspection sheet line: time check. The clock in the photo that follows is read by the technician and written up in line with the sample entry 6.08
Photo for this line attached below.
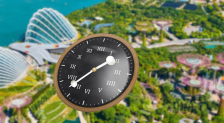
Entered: 1.37
